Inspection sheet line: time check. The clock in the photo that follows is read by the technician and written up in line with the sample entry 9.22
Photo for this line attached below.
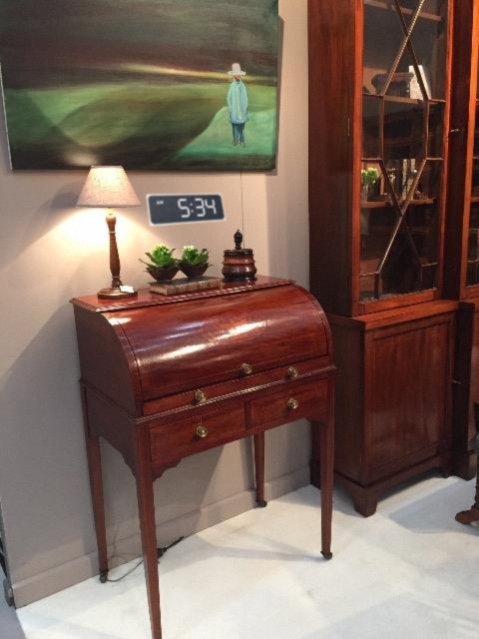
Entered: 5.34
